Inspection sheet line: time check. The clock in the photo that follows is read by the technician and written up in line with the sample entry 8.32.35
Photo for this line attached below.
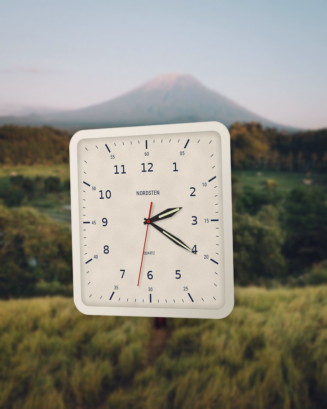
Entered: 2.20.32
